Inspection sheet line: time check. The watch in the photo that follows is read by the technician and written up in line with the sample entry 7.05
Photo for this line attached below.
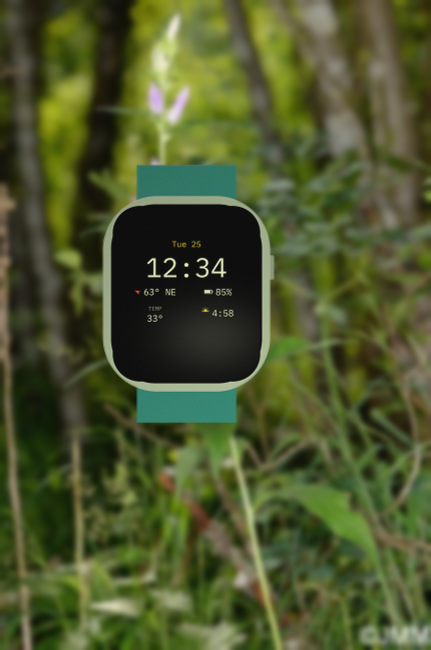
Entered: 12.34
